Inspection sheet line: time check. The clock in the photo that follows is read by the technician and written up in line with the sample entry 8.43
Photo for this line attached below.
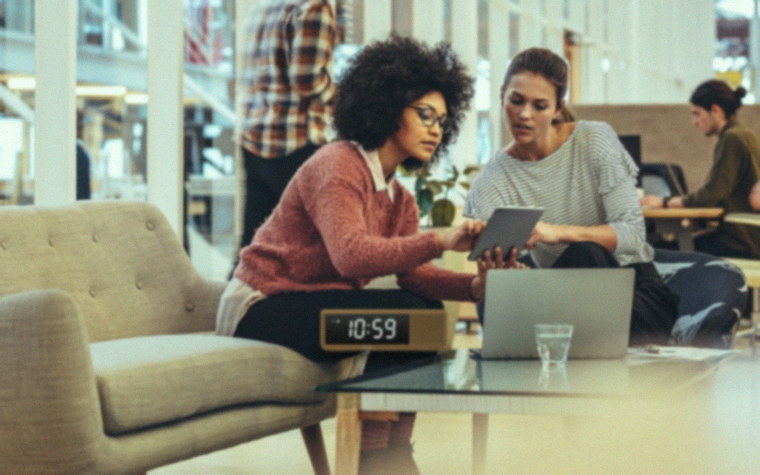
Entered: 10.59
